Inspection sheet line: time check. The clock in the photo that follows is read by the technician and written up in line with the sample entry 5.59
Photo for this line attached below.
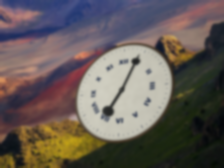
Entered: 7.04
